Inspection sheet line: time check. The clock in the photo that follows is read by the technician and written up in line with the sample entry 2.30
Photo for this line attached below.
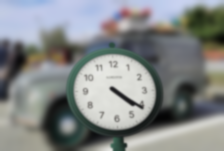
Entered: 4.21
